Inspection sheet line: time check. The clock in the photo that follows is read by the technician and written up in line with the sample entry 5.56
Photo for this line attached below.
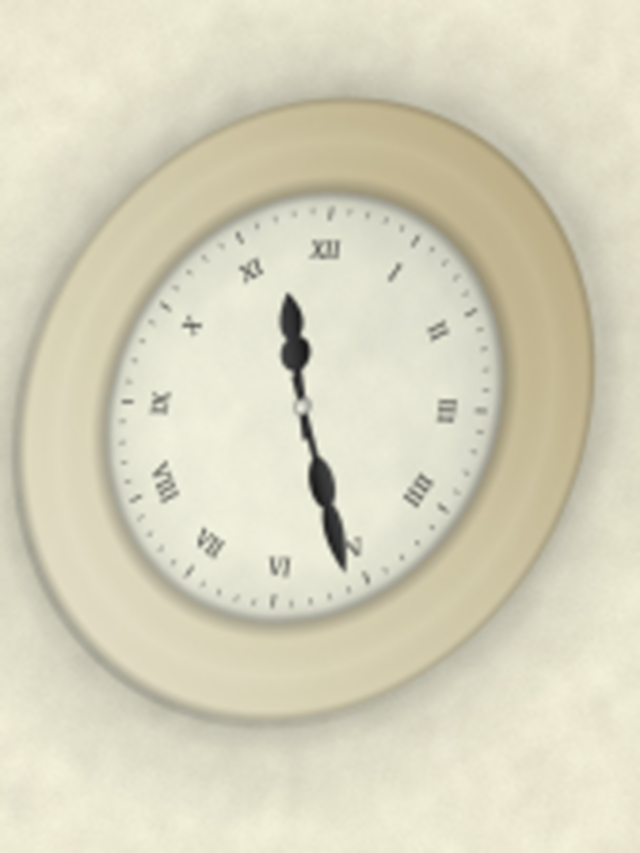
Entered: 11.26
